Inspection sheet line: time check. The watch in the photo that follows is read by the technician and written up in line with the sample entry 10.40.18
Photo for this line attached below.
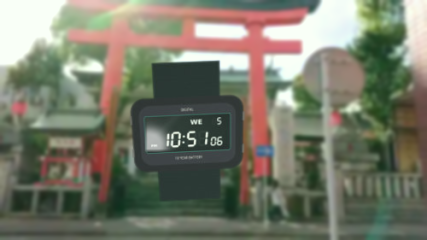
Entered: 10.51.06
